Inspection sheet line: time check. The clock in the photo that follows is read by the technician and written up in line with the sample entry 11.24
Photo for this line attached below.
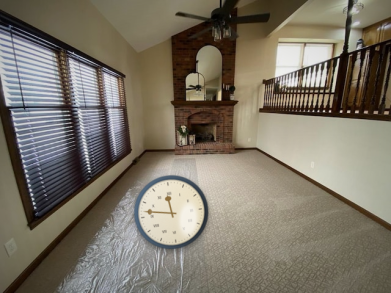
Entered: 11.47
